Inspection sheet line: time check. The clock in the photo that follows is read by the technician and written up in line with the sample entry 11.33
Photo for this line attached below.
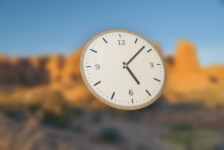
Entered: 5.08
